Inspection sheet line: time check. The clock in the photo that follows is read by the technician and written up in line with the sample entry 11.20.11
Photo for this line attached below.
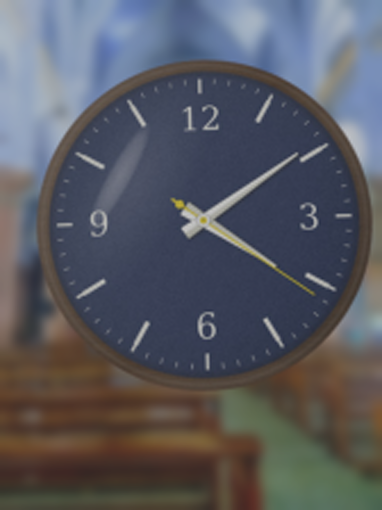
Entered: 4.09.21
